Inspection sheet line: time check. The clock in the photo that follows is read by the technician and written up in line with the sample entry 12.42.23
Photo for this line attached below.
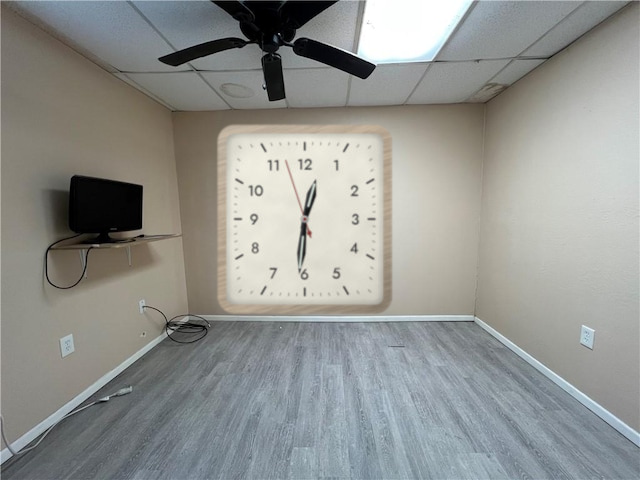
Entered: 12.30.57
